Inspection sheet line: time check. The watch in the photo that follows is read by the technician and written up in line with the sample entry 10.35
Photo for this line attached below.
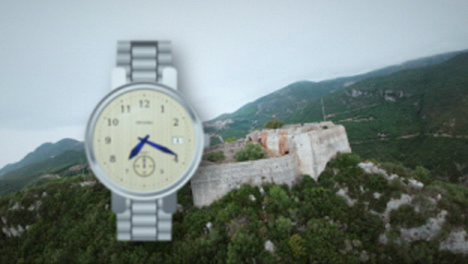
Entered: 7.19
